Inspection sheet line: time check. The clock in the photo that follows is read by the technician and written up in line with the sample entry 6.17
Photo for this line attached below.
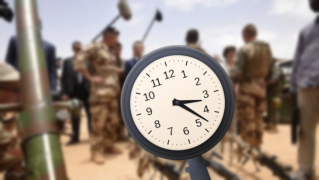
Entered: 3.23
